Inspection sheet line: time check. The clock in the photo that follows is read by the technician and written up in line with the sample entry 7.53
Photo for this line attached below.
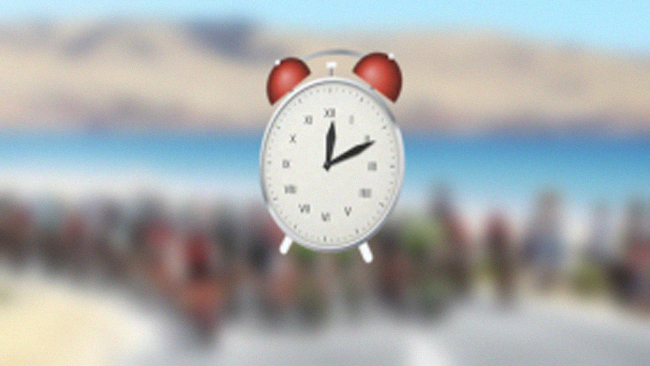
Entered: 12.11
